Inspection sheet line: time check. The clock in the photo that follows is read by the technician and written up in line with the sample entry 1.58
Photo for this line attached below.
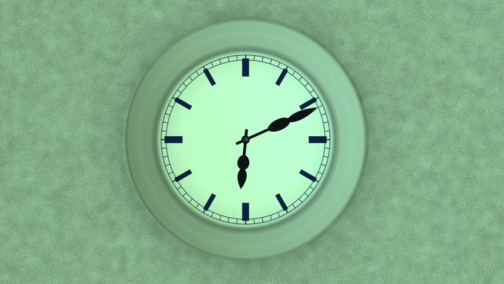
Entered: 6.11
